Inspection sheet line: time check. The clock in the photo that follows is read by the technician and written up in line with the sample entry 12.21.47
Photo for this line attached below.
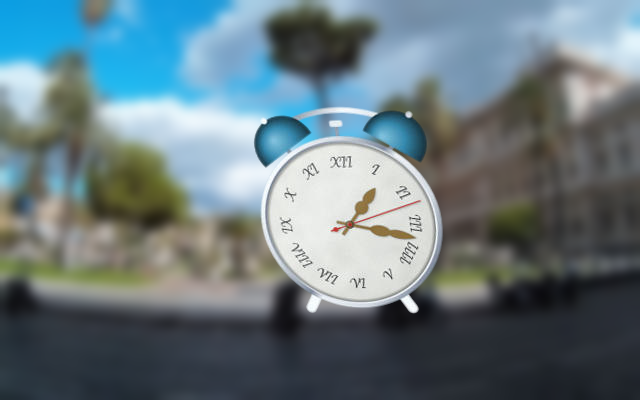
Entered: 1.17.12
